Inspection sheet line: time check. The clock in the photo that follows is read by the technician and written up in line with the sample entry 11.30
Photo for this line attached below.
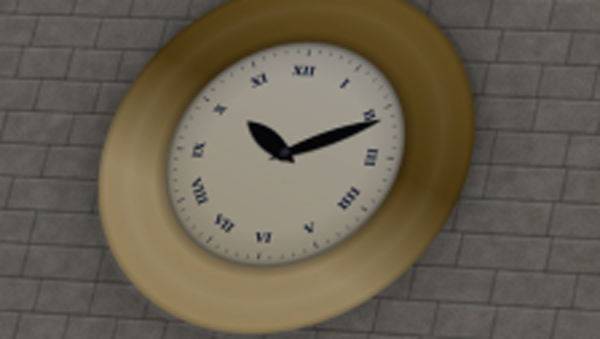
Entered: 10.11
